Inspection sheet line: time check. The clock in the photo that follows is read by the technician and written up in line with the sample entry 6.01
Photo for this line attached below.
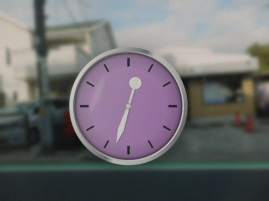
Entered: 12.33
